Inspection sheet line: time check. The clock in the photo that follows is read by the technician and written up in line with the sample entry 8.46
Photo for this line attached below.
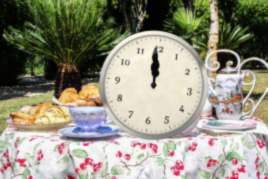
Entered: 11.59
